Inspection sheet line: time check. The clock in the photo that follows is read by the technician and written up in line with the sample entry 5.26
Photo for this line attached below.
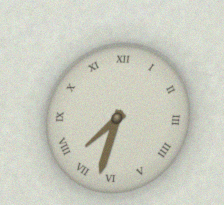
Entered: 7.32
